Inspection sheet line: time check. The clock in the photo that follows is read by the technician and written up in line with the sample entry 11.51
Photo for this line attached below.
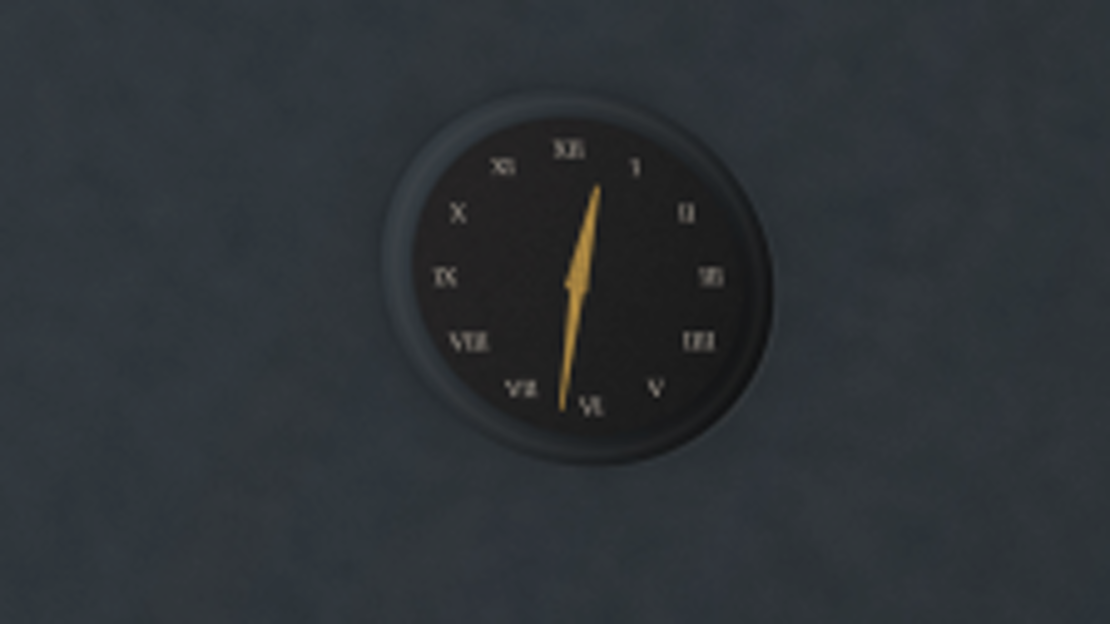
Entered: 12.32
